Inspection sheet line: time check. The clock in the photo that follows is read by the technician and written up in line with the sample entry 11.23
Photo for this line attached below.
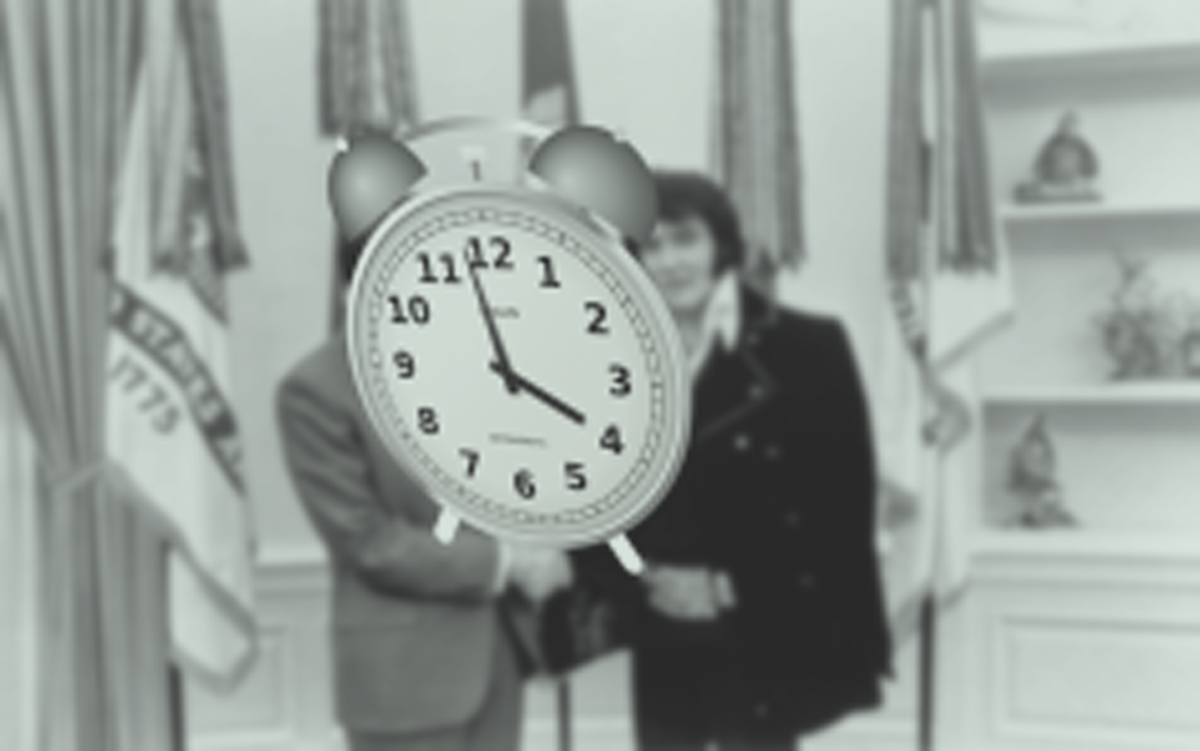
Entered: 3.58
